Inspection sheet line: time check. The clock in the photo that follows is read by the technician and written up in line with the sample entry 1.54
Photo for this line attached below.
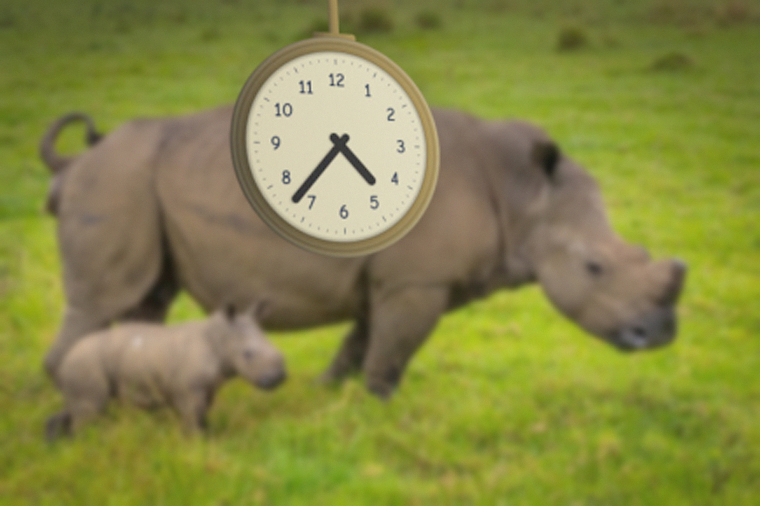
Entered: 4.37
